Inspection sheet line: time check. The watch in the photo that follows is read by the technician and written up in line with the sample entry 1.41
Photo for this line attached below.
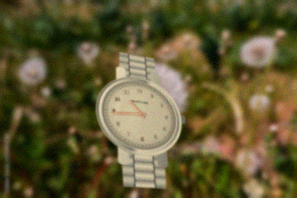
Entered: 10.44
